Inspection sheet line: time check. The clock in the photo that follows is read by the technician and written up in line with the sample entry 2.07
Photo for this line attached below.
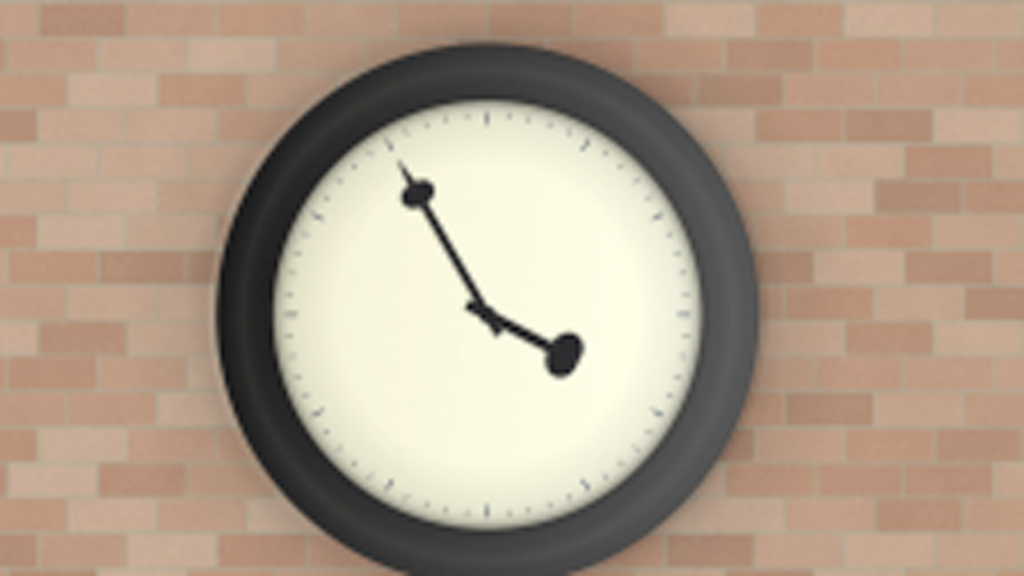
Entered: 3.55
